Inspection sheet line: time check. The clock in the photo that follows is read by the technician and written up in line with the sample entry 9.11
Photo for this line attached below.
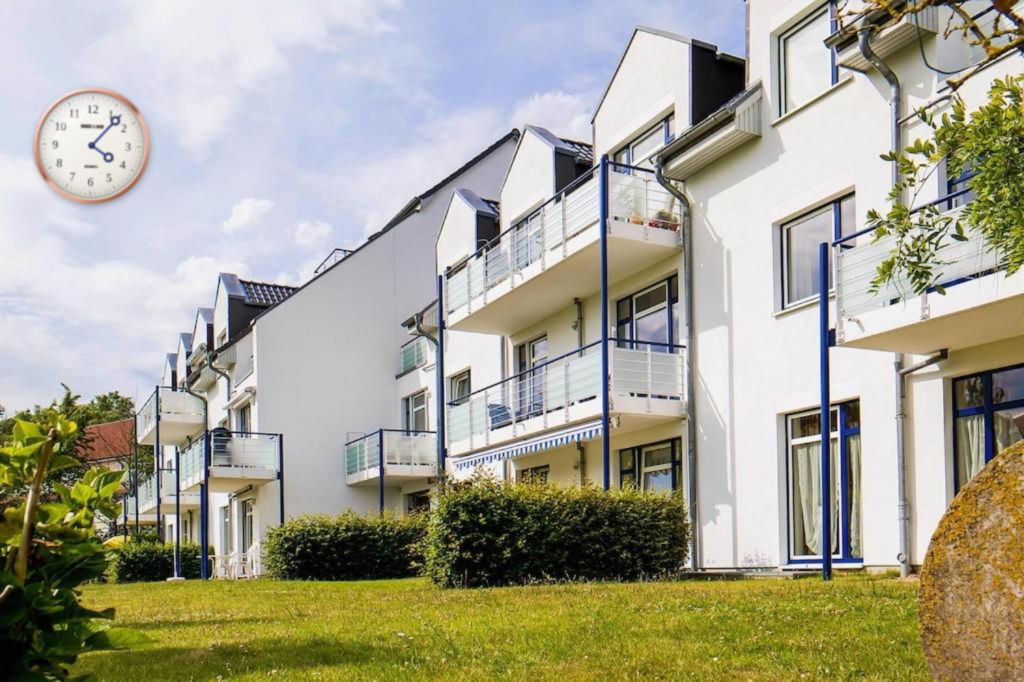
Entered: 4.07
